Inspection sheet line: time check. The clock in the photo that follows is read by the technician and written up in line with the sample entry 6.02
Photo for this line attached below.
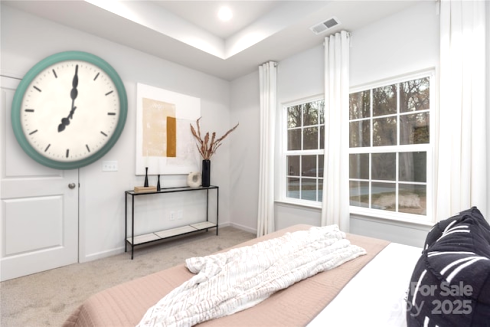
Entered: 7.00
